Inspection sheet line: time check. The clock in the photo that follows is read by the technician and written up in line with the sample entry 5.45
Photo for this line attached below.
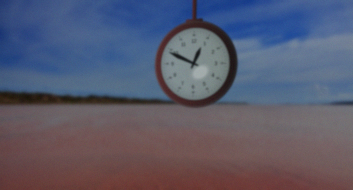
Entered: 12.49
